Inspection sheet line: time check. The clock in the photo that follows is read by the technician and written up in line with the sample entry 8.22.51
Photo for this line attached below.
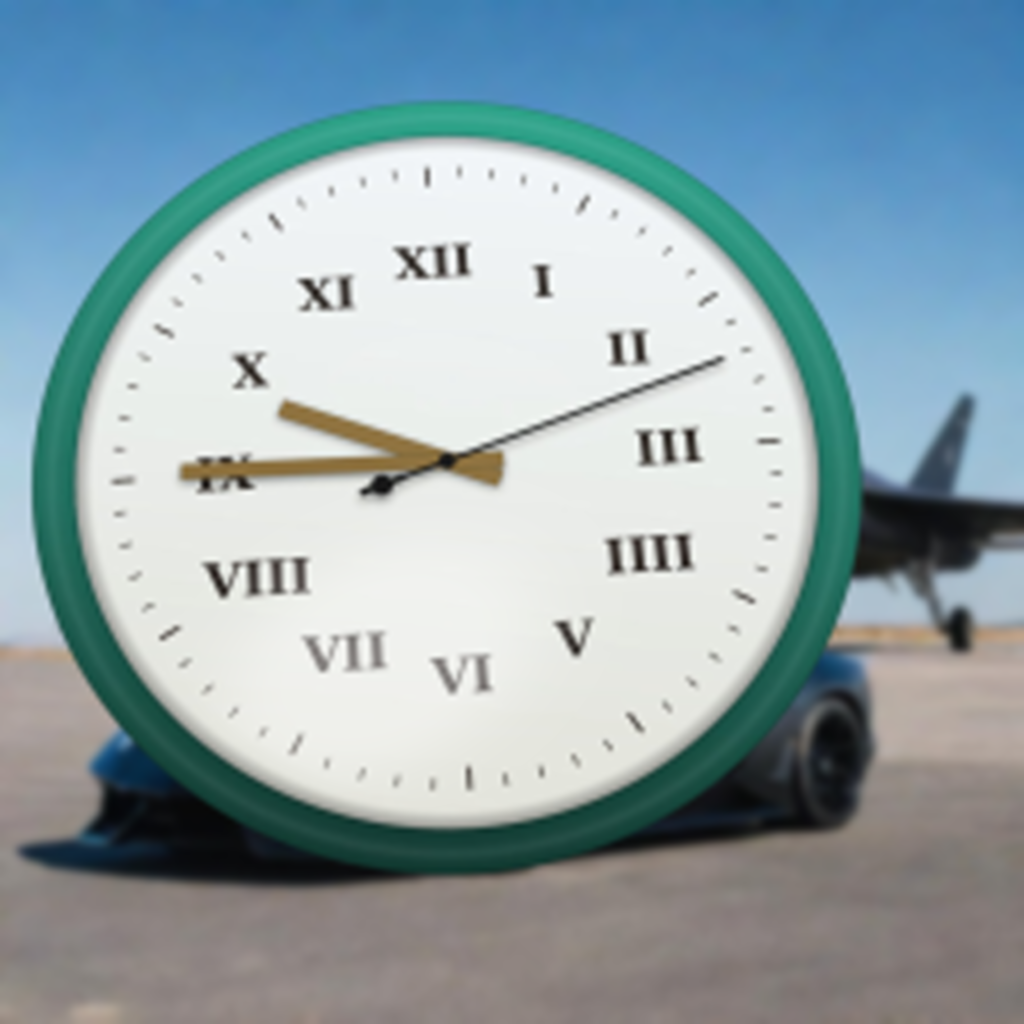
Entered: 9.45.12
